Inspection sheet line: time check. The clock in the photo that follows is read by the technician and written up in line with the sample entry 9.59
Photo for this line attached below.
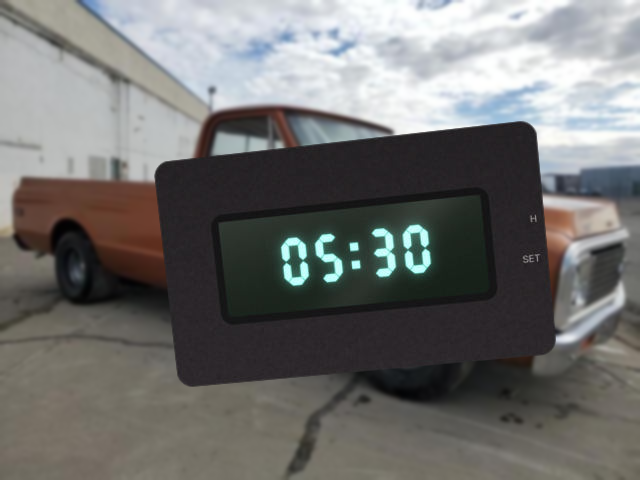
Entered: 5.30
